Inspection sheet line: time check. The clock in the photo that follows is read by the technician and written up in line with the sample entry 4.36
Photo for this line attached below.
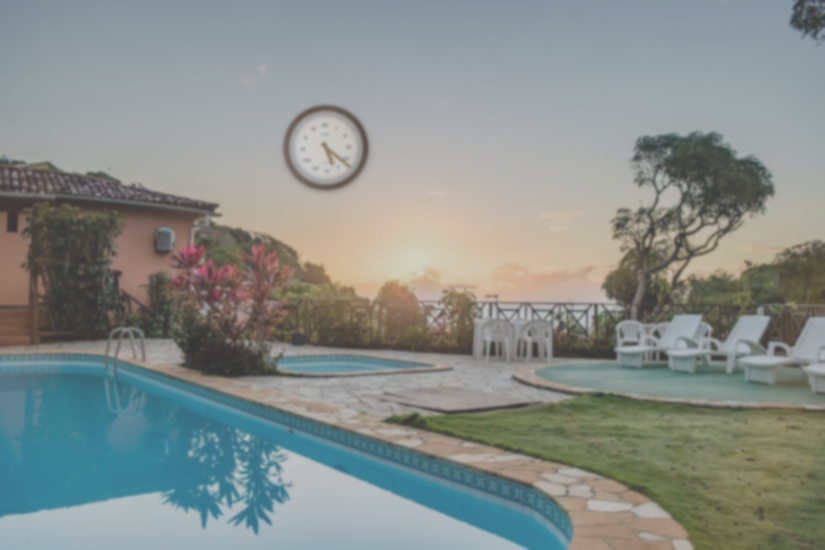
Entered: 5.22
